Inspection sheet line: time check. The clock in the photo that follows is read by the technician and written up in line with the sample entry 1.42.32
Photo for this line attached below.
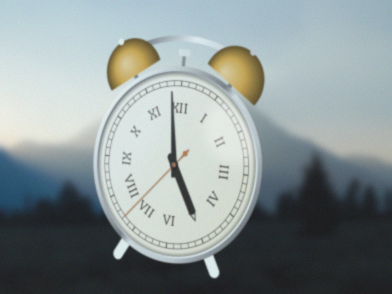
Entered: 4.58.37
